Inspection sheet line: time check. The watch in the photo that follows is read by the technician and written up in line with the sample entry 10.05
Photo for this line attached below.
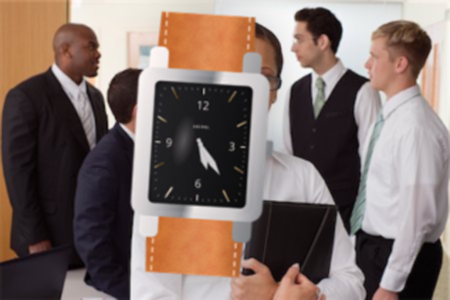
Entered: 5.24
